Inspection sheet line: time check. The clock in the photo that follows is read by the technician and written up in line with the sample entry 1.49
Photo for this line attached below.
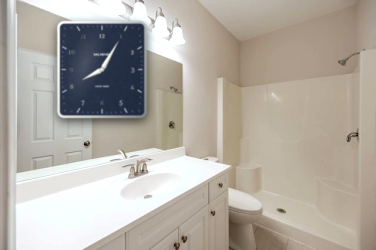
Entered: 8.05
